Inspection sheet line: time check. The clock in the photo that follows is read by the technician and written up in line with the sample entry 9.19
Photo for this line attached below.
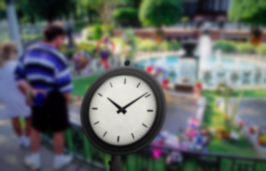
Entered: 10.09
